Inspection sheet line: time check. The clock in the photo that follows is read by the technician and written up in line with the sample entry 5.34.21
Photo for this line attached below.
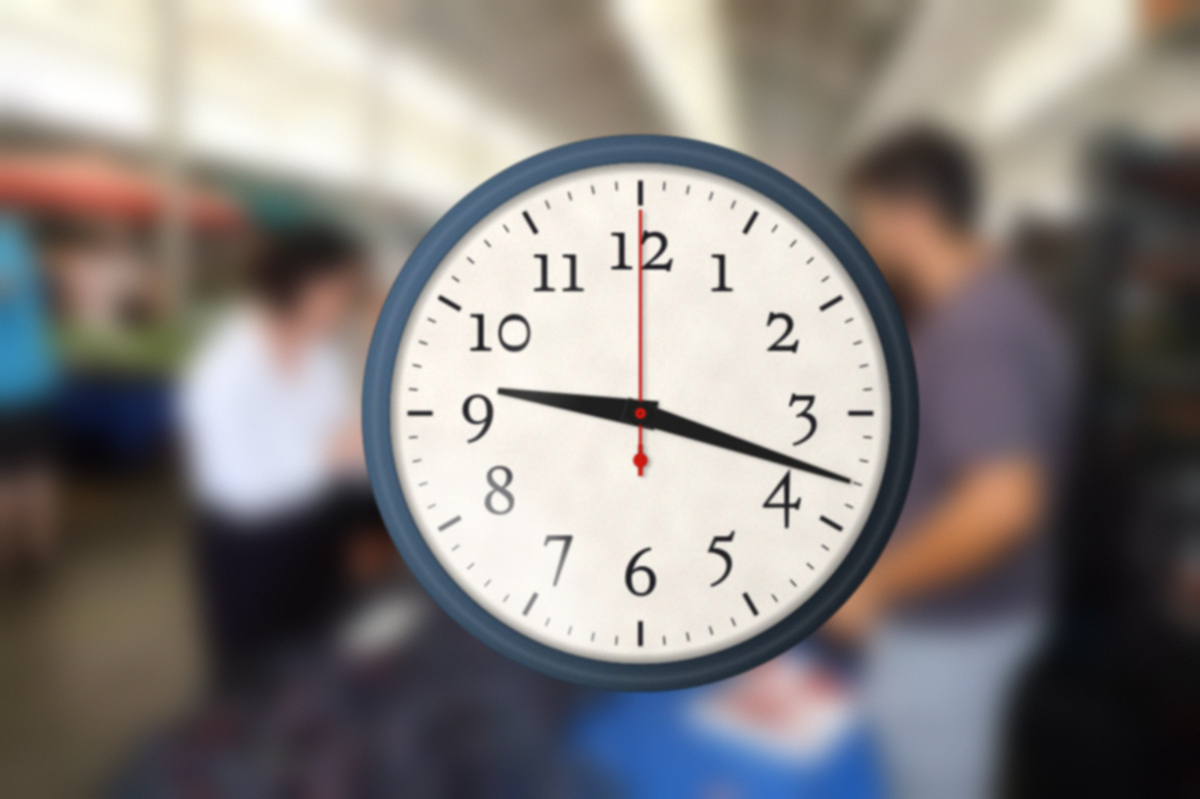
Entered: 9.18.00
